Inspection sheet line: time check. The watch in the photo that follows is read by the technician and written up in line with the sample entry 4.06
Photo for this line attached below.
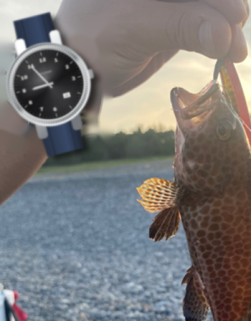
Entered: 8.55
